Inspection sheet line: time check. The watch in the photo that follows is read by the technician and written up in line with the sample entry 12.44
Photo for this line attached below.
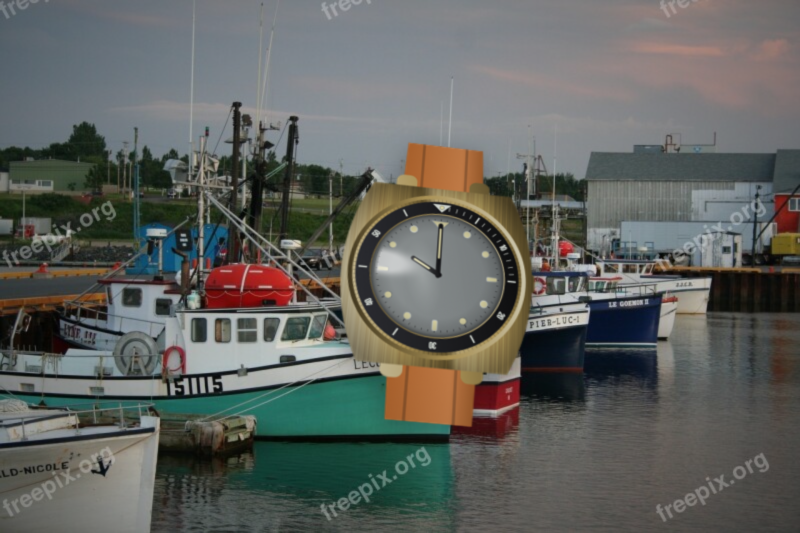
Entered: 10.00
